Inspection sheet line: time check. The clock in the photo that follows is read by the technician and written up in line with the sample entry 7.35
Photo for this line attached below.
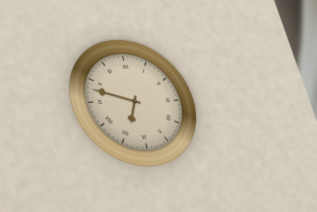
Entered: 6.48
